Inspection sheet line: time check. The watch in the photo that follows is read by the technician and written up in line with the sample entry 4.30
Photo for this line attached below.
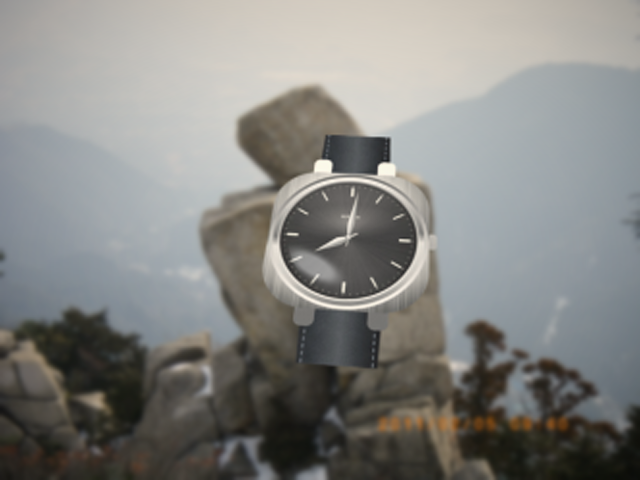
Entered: 8.01
